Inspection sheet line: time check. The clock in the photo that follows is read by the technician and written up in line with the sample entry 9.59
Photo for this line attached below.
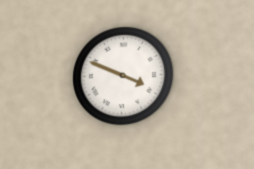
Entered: 3.49
